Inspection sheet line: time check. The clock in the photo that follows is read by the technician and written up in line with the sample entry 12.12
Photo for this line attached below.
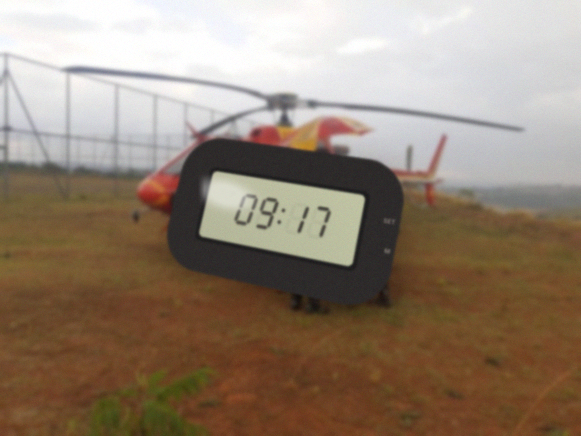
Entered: 9.17
